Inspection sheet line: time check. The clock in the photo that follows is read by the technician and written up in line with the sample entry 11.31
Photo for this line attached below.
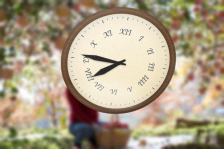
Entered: 7.46
